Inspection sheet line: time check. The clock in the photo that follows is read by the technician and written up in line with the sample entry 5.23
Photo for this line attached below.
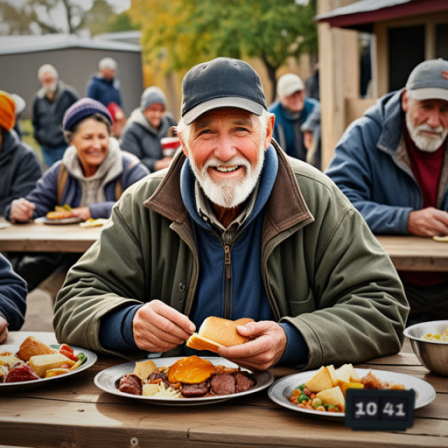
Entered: 10.41
